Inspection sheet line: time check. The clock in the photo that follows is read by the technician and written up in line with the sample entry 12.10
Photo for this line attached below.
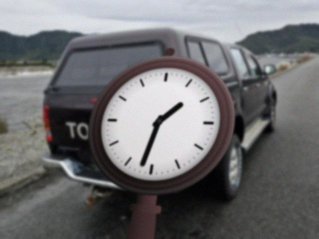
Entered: 1.32
